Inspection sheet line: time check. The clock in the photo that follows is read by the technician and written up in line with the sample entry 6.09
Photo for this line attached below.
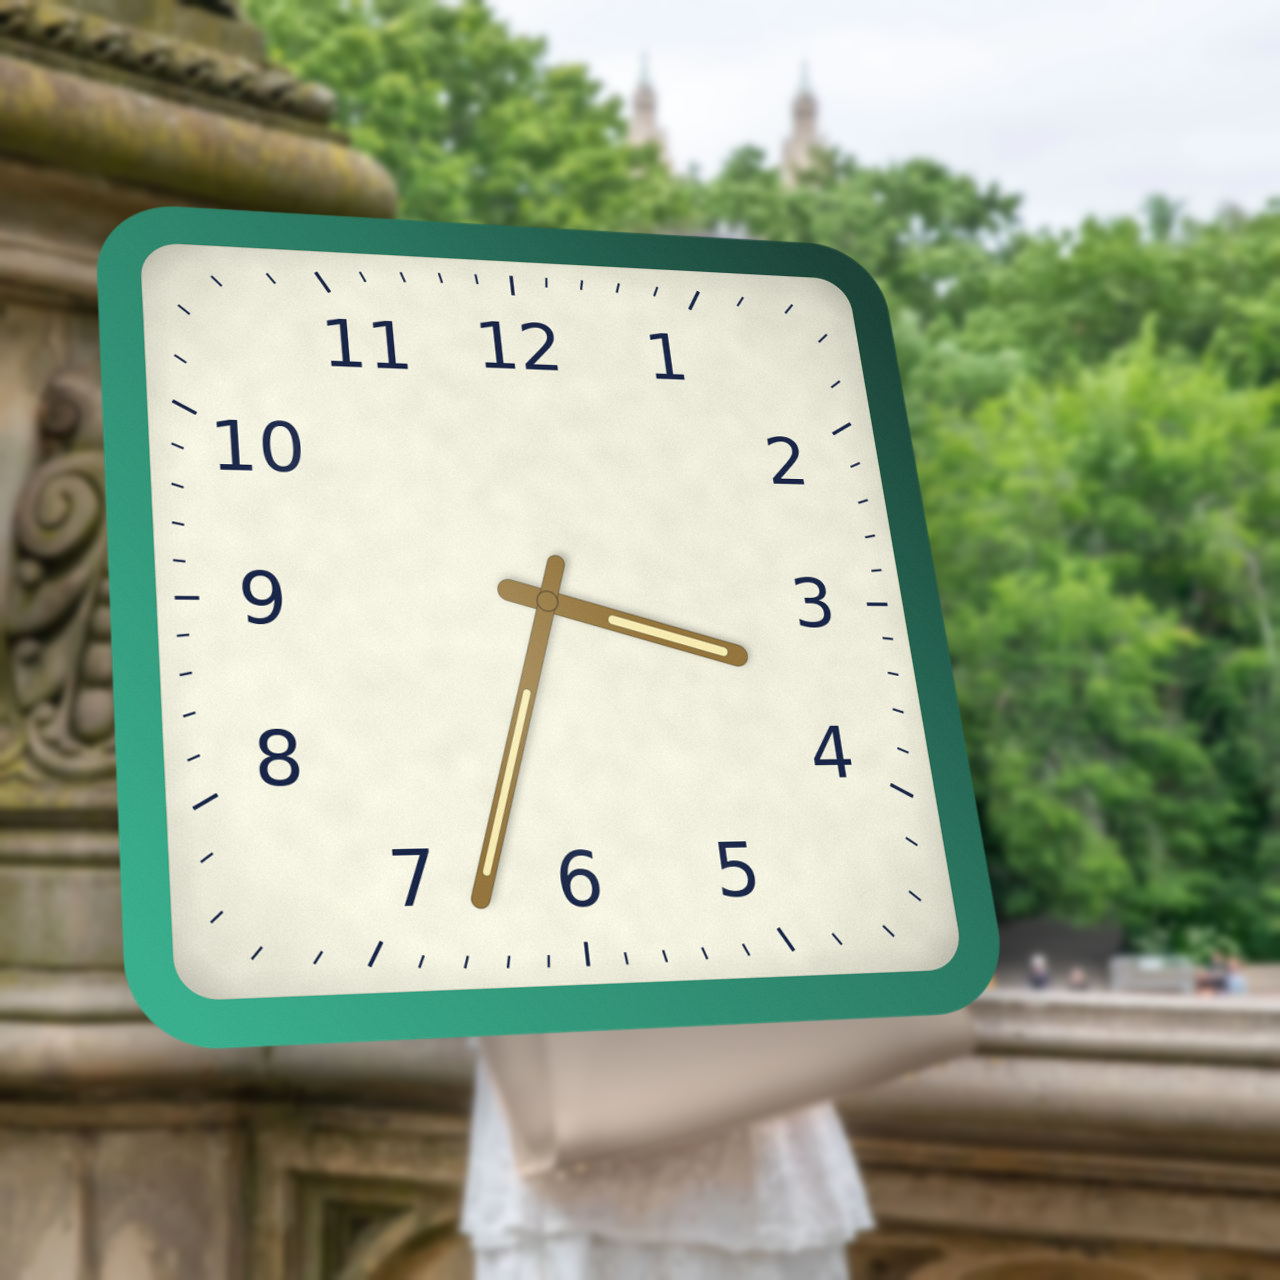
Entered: 3.33
